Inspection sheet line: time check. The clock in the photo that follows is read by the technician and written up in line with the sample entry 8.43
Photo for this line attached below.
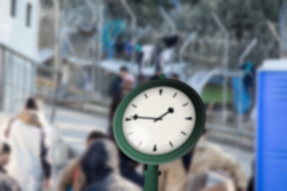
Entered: 1.46
